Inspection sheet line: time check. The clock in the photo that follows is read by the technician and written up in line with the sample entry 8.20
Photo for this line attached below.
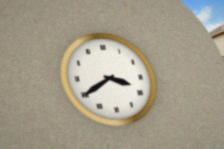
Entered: 3.40
